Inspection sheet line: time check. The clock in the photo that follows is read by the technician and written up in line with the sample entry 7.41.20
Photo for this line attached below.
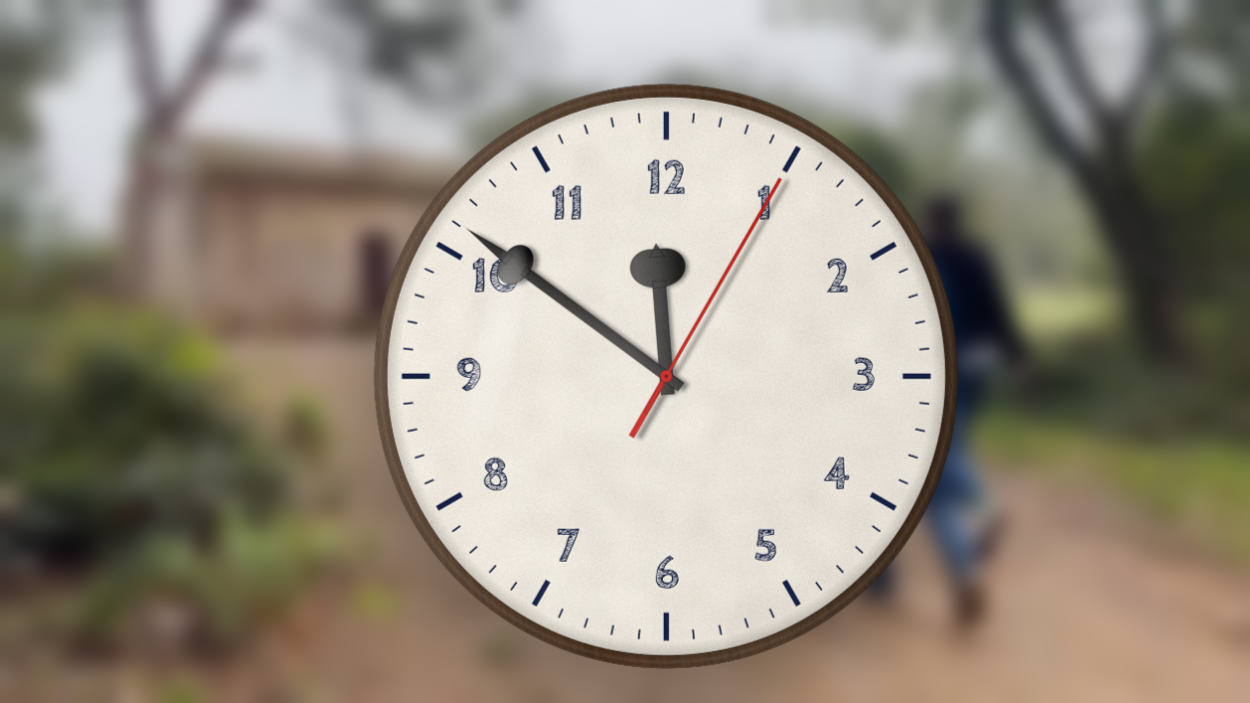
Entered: 11.51.05
